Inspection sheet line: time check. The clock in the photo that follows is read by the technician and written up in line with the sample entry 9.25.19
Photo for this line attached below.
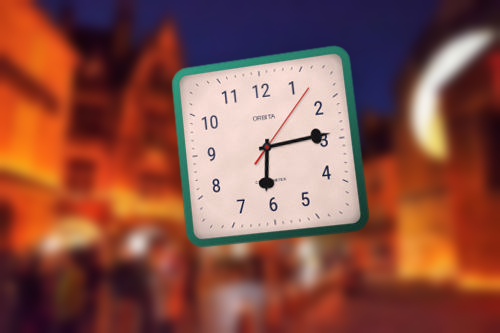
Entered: 6.14.07
